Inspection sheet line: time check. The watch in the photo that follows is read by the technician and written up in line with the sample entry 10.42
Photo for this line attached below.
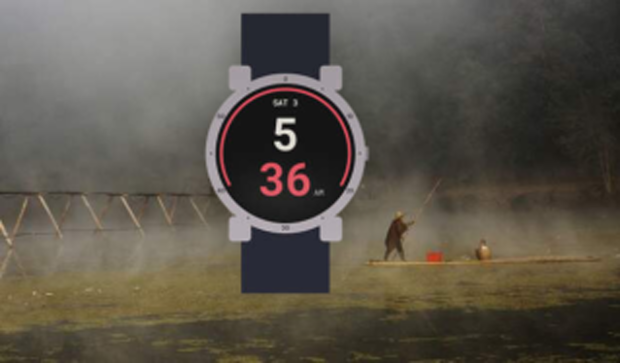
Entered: 5.36
